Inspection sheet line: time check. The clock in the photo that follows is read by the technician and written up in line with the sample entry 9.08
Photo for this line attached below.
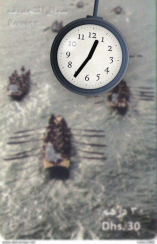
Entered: 12.35
